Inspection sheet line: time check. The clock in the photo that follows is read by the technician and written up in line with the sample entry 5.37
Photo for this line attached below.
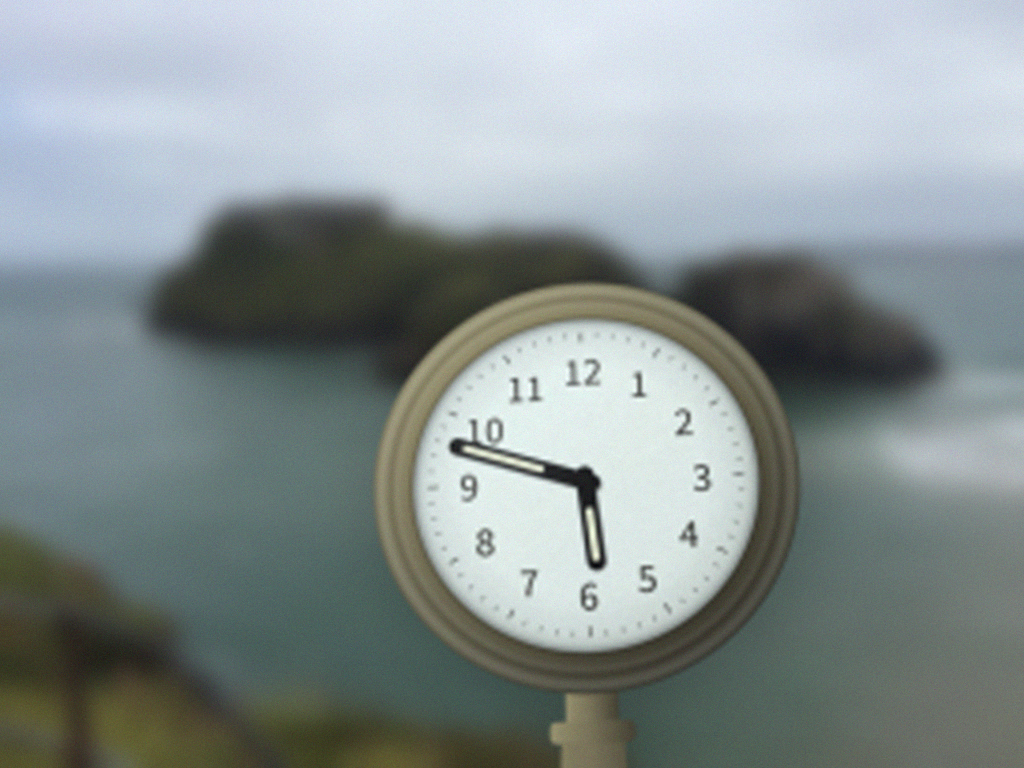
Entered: 5.48
